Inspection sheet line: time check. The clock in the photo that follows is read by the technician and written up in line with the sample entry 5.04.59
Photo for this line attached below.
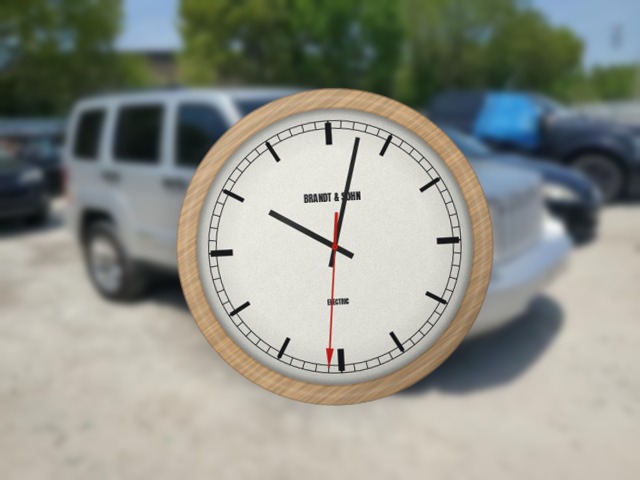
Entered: 10.02.31
